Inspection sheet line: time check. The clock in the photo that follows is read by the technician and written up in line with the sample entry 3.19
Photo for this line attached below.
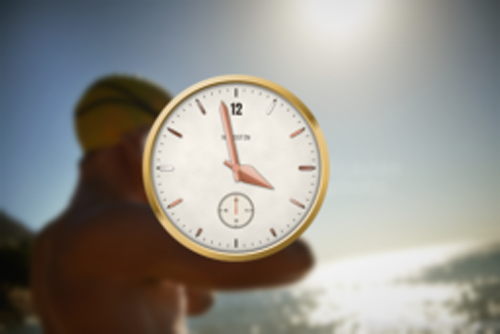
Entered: 3.58
